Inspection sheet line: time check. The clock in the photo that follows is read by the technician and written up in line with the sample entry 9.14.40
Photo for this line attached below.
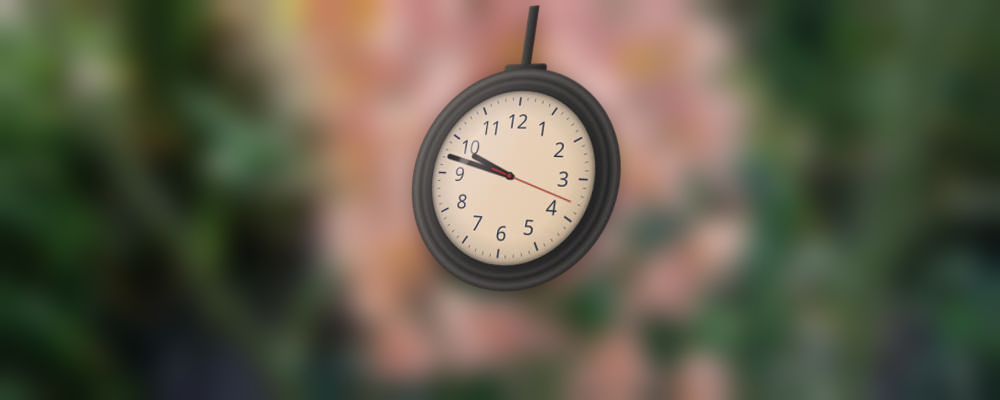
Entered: 9.47.18
